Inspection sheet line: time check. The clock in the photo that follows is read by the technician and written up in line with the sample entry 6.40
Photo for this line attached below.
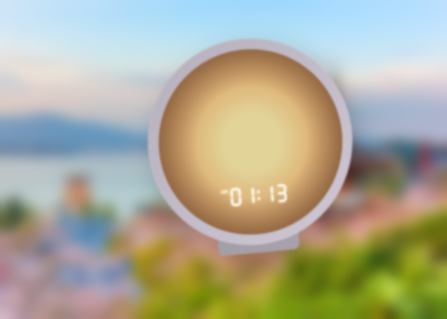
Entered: 1.13
